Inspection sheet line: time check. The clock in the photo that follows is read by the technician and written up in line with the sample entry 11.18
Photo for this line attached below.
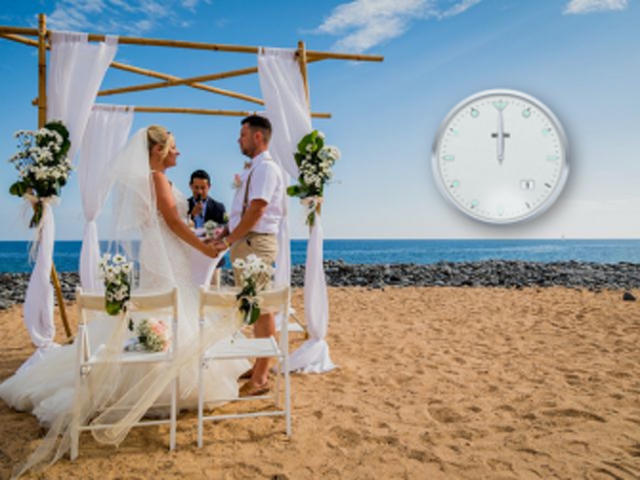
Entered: 12.00
